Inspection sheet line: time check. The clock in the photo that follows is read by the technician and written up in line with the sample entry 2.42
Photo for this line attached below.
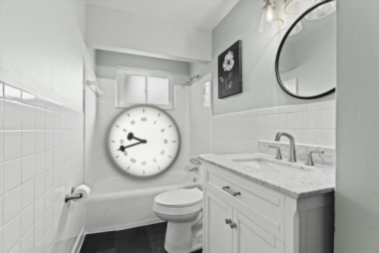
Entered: 9.42
